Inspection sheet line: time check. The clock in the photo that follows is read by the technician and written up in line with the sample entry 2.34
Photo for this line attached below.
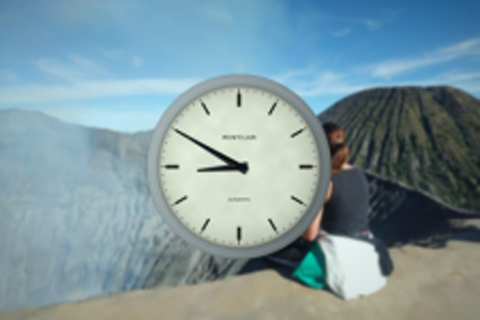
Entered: 8.50
